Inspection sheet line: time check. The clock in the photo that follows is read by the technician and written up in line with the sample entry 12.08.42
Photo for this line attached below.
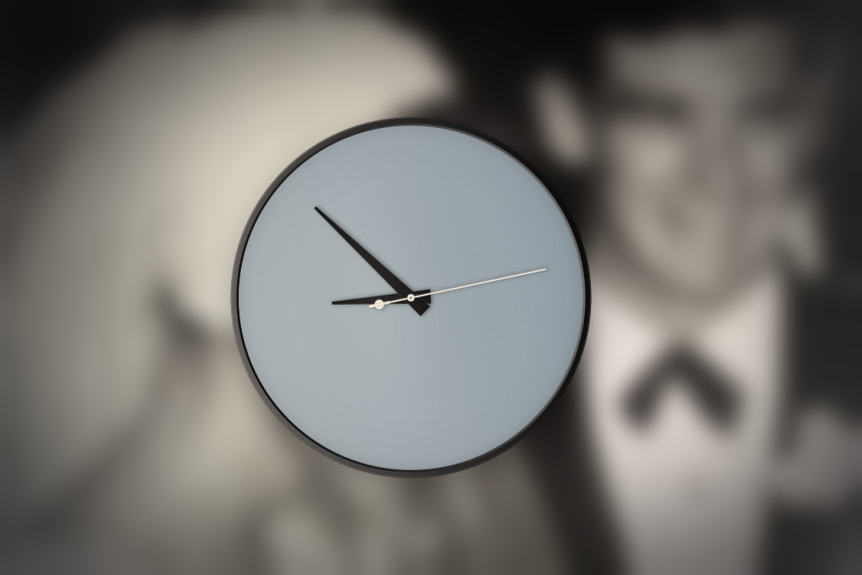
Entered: 8.52.13
